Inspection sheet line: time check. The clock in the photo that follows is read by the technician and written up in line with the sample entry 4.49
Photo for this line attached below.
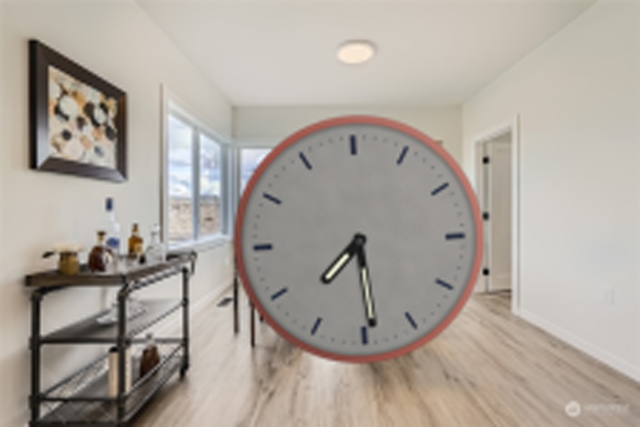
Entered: 7.29
